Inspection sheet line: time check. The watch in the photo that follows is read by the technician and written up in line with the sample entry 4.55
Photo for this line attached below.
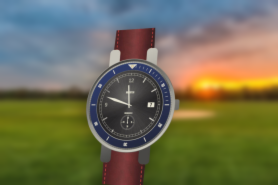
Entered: 11.48
